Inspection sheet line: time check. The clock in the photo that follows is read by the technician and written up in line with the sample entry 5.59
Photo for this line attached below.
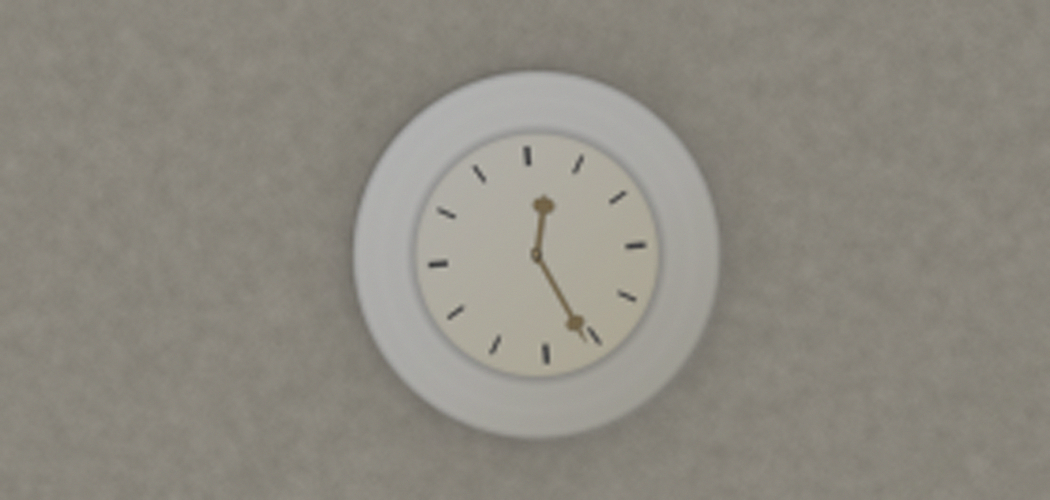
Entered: 12.26
